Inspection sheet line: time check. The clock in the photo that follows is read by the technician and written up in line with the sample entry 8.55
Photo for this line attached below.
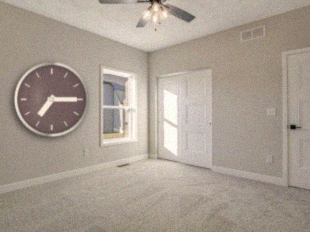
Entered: 7.15
